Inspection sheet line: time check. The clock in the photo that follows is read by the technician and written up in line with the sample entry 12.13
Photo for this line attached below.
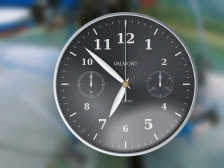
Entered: 6.52
